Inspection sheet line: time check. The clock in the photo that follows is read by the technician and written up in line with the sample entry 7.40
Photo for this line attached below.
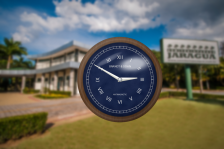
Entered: 2.50
